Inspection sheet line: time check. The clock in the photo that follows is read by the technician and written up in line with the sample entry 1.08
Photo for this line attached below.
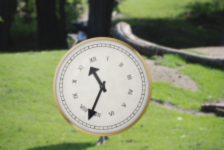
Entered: 11.37
